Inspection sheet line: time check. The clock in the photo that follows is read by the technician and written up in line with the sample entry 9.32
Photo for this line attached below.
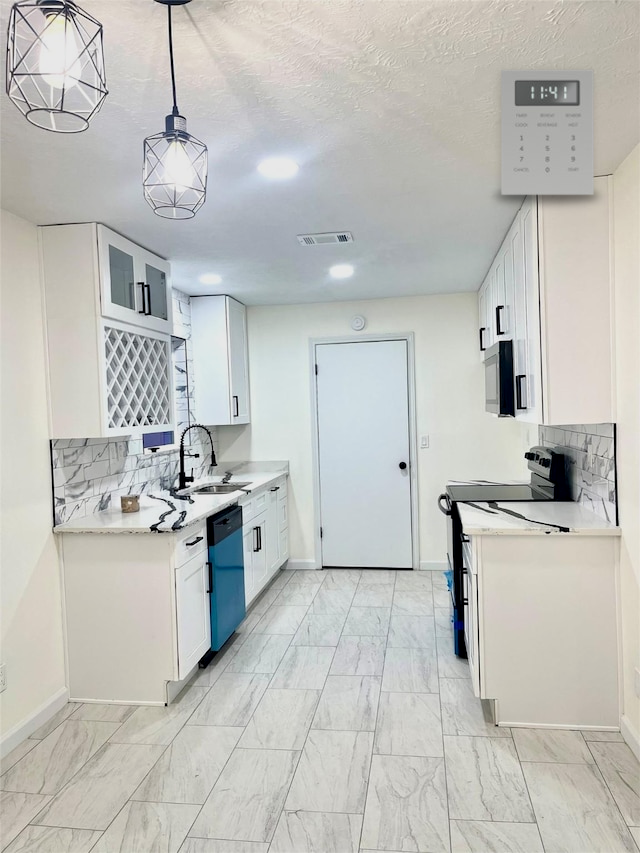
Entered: 11.41
